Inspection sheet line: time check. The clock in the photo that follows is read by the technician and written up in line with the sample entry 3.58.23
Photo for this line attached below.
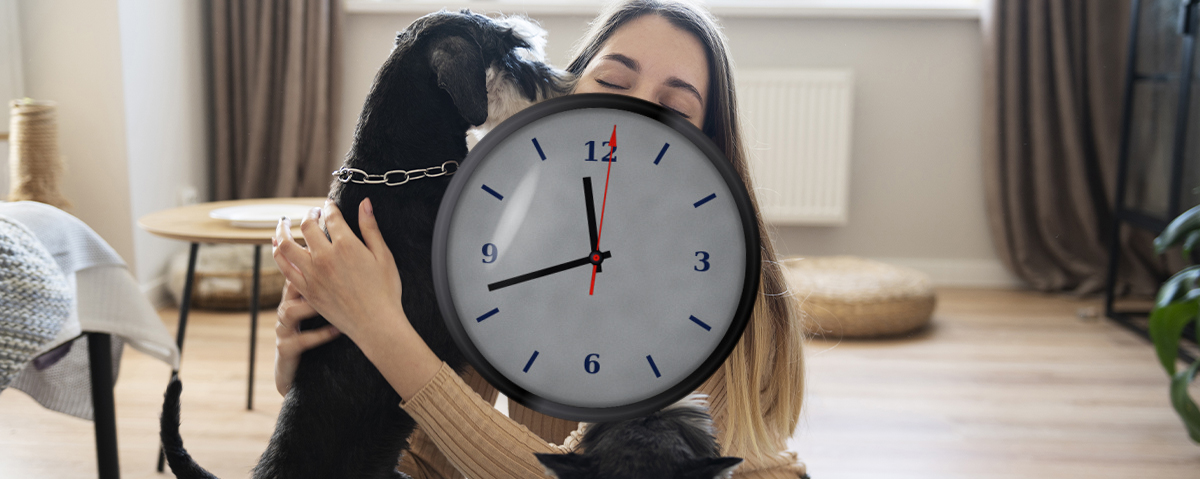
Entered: 11.42.01
